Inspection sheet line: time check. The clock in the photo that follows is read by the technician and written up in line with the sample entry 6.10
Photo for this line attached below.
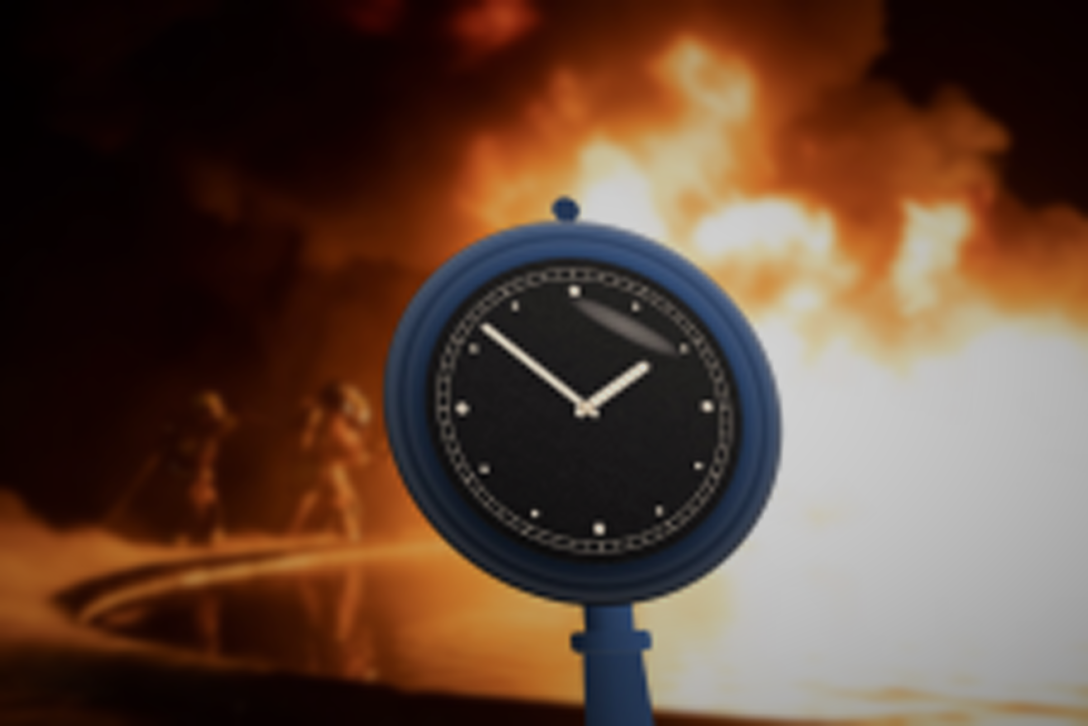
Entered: 1.52
